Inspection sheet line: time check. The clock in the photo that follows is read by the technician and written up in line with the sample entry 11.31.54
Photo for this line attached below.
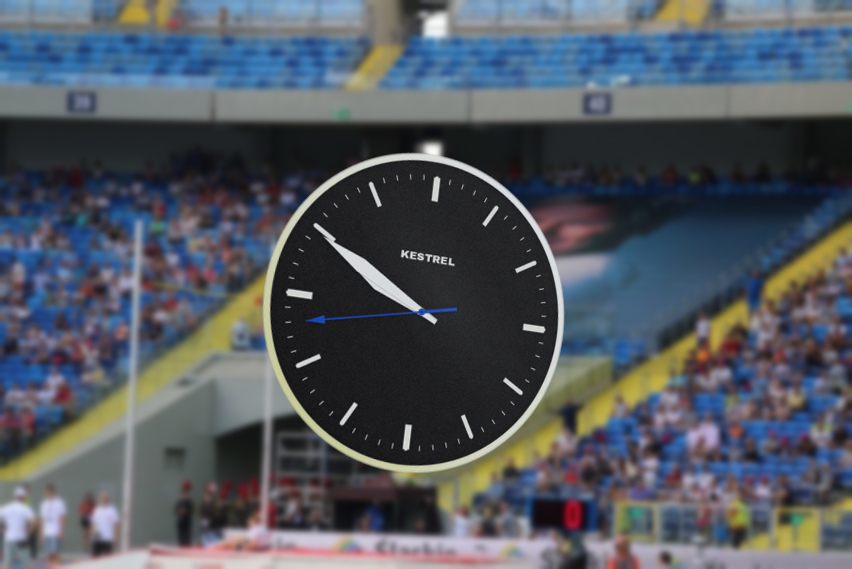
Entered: 9.49.43
